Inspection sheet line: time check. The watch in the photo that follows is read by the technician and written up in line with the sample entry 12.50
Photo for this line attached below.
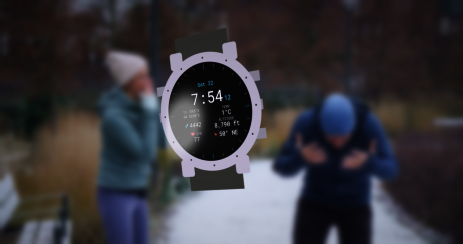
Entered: 7.54
